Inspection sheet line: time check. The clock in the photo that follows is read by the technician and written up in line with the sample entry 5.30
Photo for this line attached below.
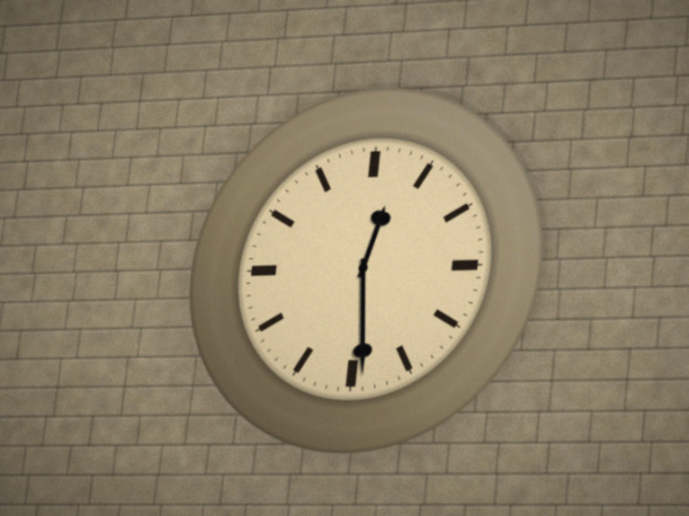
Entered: 12.29
